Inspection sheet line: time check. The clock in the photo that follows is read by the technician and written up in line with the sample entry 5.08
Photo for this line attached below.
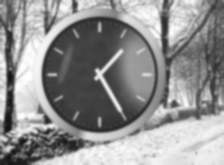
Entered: 1.25
